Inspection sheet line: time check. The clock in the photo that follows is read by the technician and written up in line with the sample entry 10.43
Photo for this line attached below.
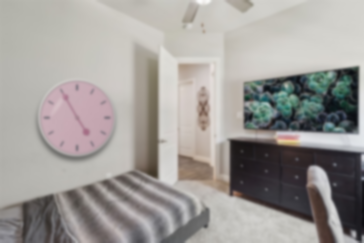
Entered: 4.55
